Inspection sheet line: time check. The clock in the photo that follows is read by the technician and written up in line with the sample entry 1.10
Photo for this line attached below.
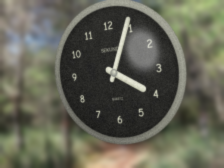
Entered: 4.04
